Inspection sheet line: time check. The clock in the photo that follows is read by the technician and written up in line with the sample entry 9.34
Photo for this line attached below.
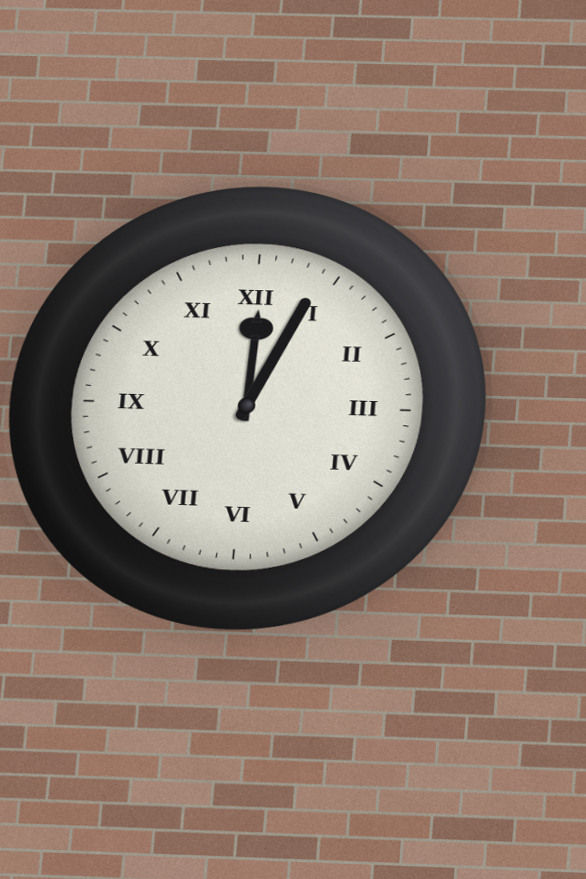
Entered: 12.04
